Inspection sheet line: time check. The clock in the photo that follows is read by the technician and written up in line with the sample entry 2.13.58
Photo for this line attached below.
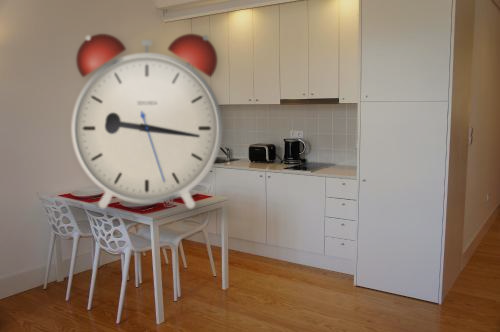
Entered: 9.16.27
